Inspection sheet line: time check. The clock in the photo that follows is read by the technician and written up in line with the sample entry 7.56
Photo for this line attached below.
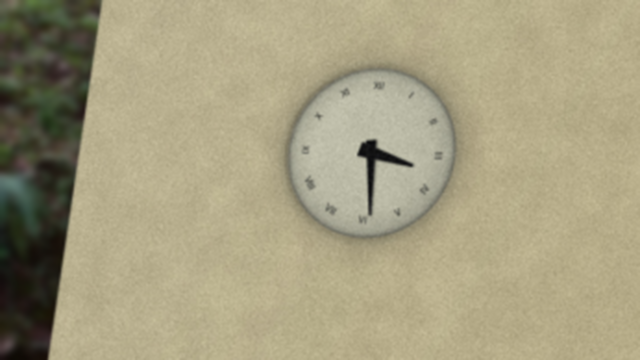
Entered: 3.29
